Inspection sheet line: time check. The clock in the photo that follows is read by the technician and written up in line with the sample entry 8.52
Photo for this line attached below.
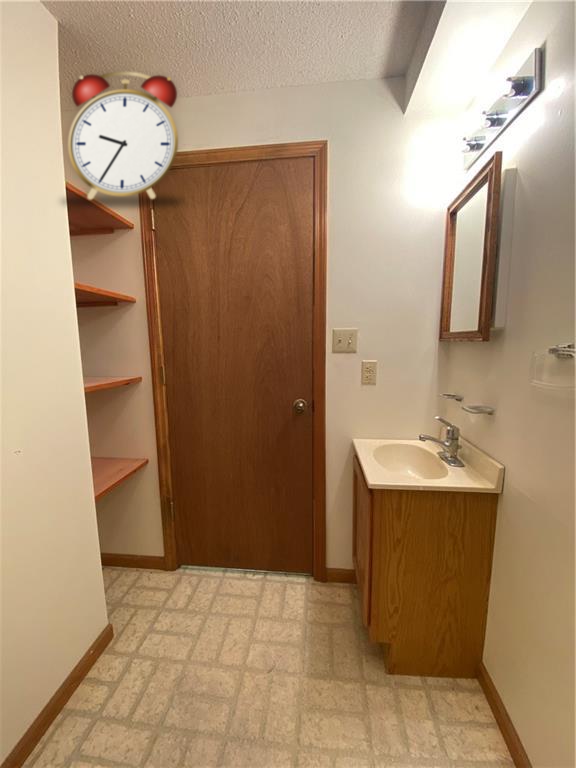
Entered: 9.35
